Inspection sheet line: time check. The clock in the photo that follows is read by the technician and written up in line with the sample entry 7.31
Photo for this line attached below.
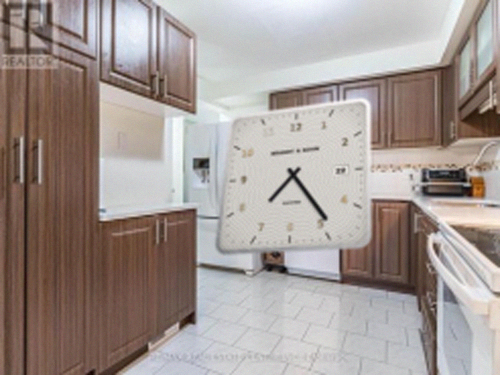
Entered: 7.24
